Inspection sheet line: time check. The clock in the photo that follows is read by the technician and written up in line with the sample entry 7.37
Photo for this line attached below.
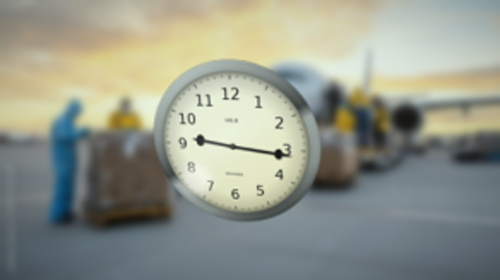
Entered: 9.16
